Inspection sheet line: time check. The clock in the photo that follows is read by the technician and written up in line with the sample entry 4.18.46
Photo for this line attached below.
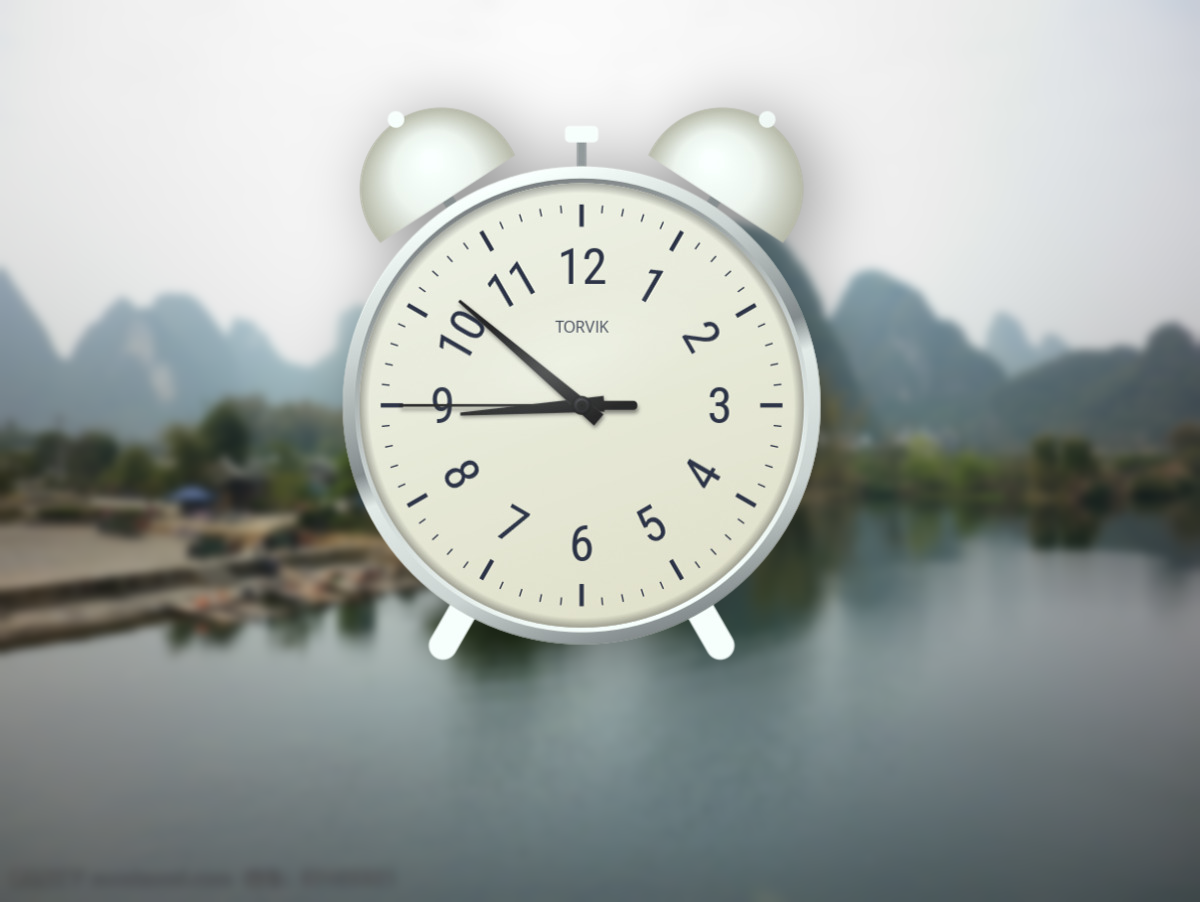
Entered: 8.51.45
